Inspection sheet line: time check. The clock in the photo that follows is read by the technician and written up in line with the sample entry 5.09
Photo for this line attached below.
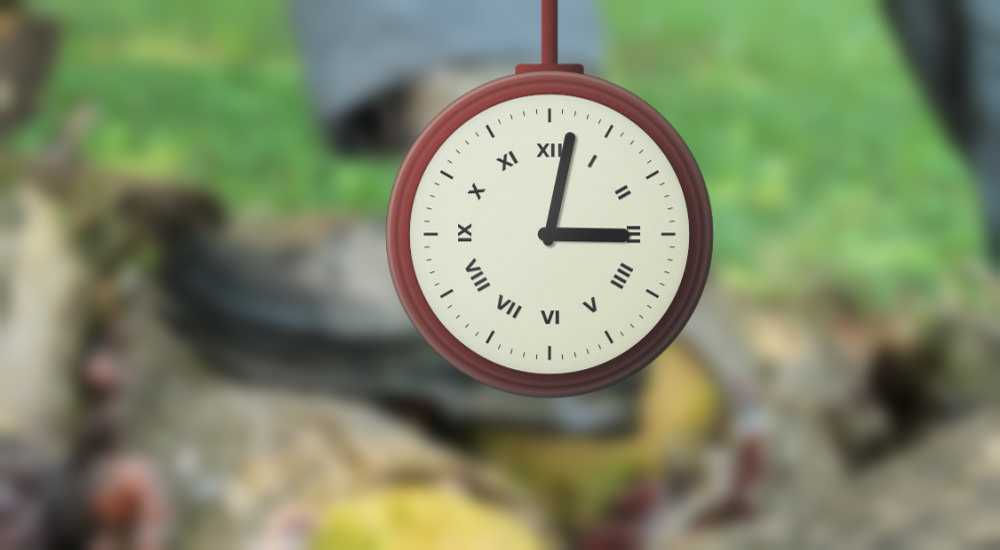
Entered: 3.02
